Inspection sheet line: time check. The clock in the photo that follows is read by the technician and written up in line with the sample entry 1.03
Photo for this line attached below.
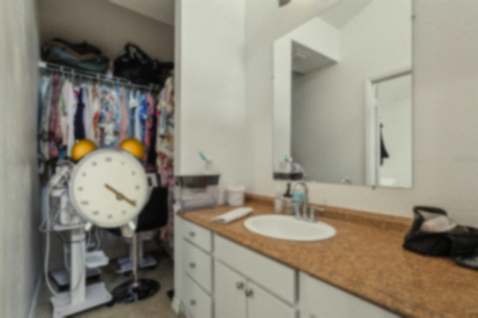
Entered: 4.21
